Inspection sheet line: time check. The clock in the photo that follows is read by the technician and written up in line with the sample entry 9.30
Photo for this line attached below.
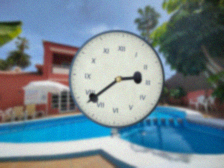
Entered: 2.38
